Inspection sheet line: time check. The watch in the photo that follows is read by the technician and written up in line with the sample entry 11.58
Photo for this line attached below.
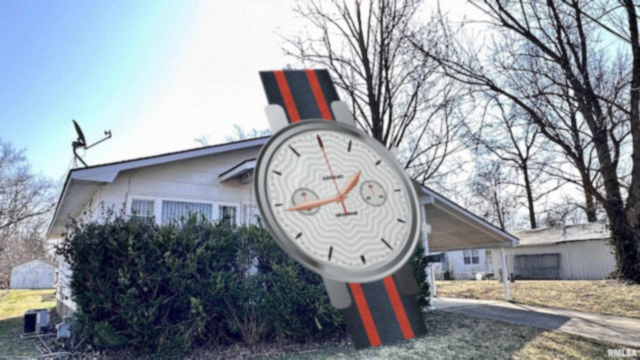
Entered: 1.44
